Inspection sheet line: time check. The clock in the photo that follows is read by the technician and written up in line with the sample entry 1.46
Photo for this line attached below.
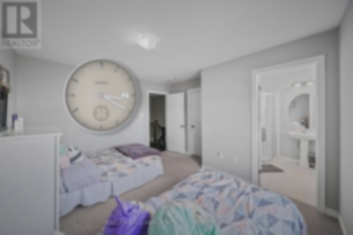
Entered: 3.20
